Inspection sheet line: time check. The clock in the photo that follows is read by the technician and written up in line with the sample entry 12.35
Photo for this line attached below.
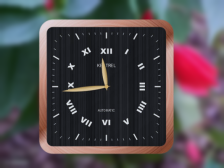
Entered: 11.44
